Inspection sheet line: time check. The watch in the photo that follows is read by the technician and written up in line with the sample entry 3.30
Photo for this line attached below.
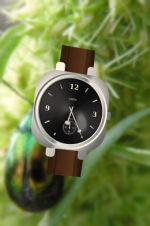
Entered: 6.25
